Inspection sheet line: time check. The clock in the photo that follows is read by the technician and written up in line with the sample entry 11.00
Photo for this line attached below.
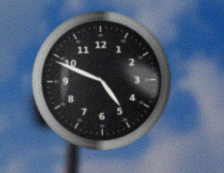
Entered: 4.49
